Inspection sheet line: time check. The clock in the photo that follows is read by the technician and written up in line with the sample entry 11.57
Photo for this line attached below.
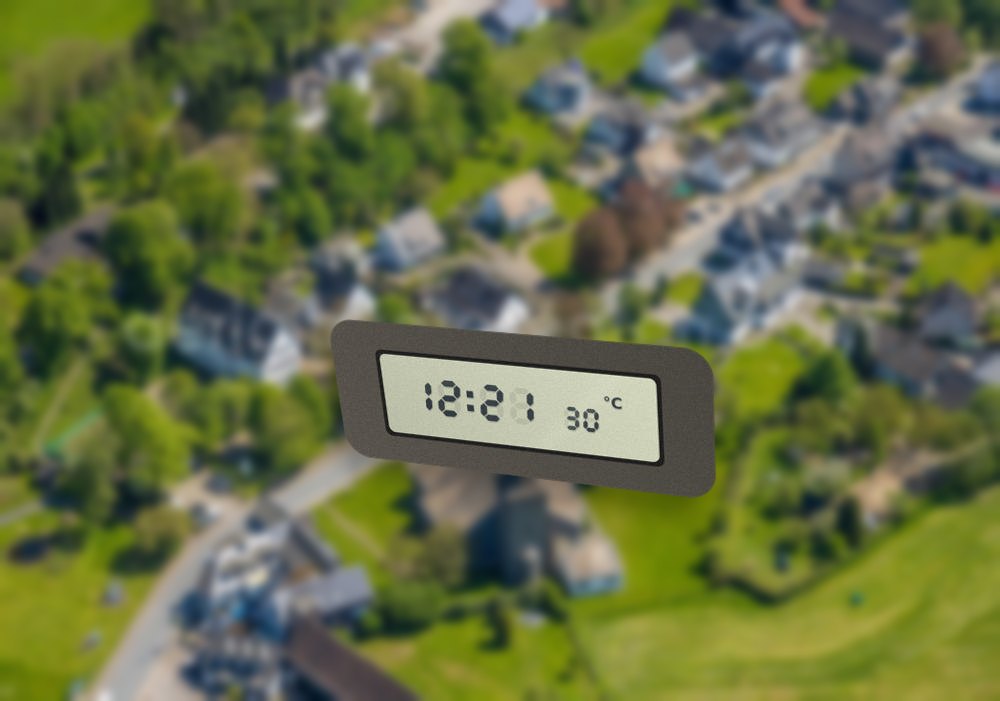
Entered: 12.21
